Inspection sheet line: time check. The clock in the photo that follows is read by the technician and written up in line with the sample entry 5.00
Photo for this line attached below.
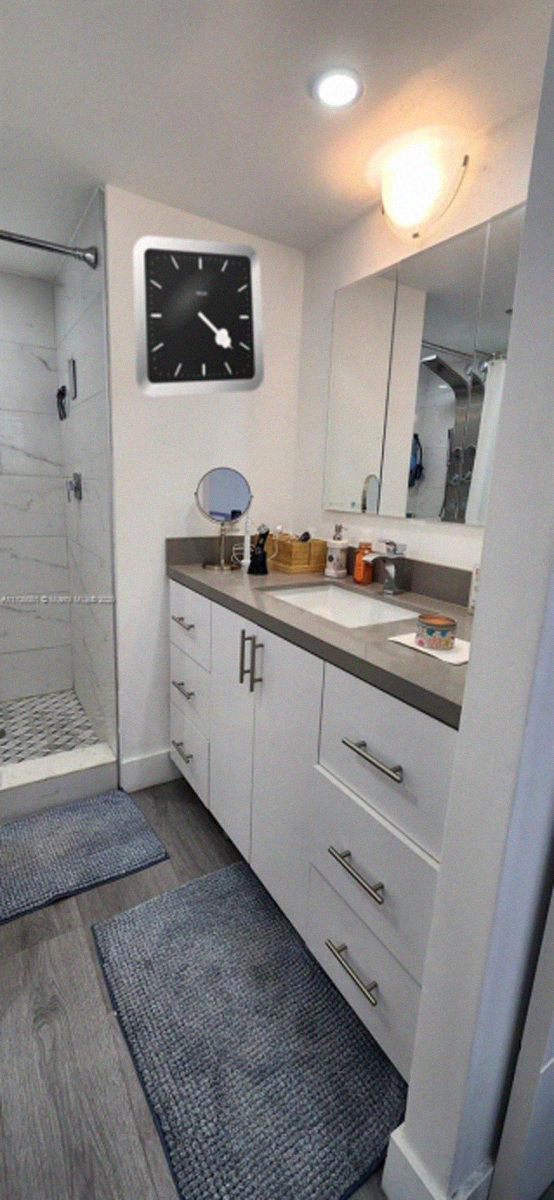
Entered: 4.22
